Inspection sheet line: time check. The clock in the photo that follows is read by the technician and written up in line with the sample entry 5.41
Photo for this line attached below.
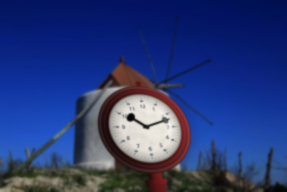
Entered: 10.12
